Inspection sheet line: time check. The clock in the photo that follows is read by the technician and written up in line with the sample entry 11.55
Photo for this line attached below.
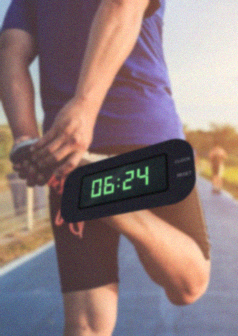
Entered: 6.24
